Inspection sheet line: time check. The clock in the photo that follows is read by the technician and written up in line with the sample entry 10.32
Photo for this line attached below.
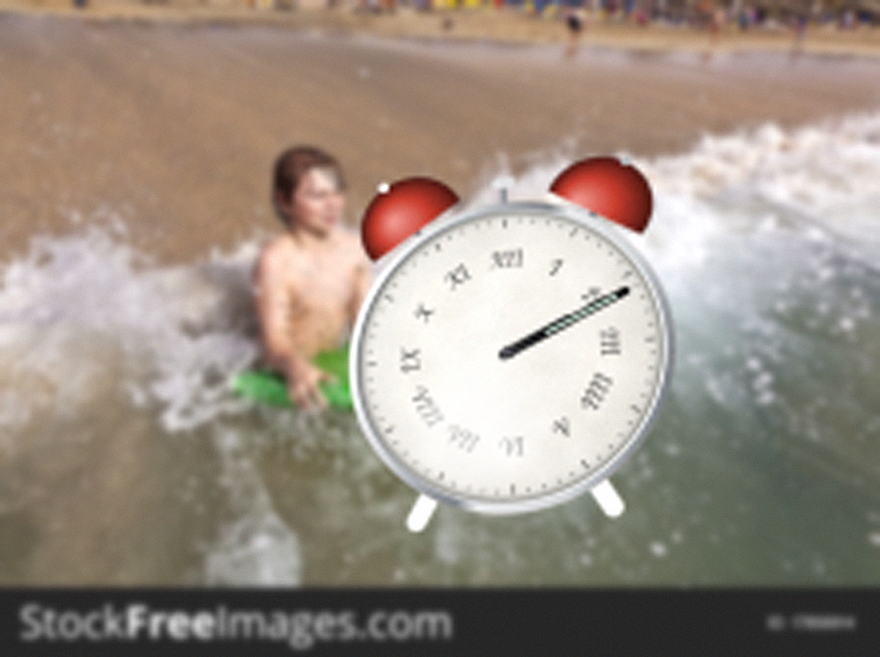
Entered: 2.11
